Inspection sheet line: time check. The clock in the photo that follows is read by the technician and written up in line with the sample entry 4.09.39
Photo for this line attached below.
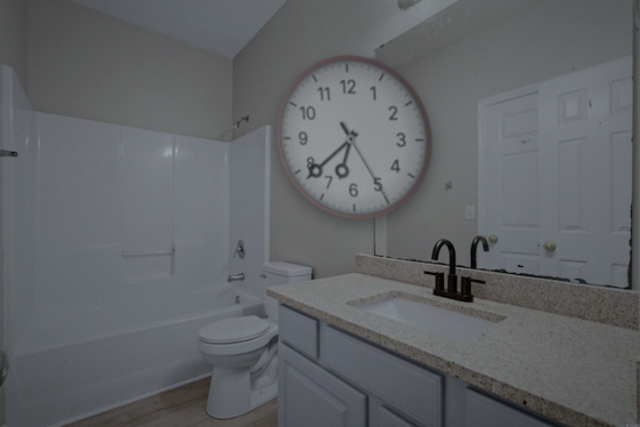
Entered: 6.38.25
